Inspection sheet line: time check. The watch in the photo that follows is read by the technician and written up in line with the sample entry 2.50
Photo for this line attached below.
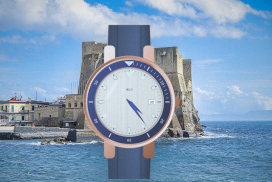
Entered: 4.24
